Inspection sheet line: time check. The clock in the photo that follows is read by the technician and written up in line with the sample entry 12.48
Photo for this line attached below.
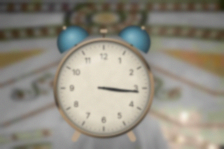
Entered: 3.16
